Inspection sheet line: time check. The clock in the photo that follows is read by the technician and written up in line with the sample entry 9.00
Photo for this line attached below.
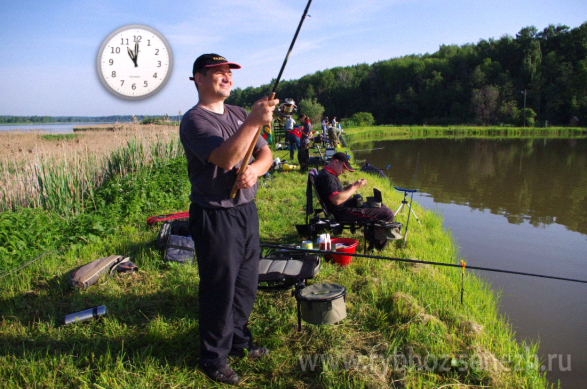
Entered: 11.00
